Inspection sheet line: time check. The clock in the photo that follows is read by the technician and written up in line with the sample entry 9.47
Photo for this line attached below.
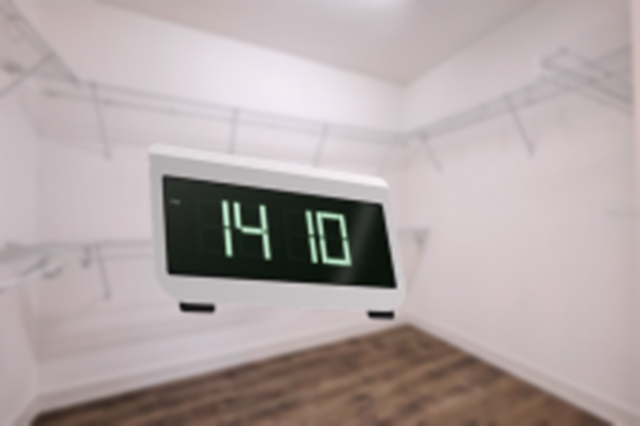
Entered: 14.10
